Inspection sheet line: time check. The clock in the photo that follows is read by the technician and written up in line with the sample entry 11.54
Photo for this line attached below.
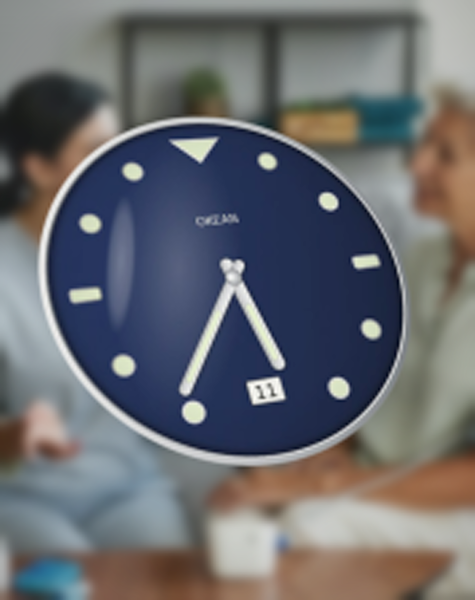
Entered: 5.36
